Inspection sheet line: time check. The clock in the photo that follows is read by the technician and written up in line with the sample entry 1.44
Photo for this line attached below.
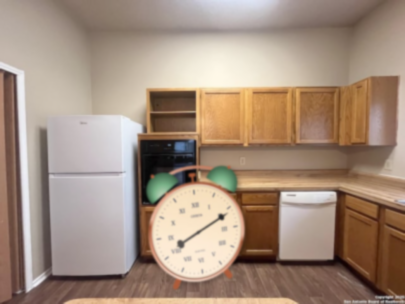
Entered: 8.11
